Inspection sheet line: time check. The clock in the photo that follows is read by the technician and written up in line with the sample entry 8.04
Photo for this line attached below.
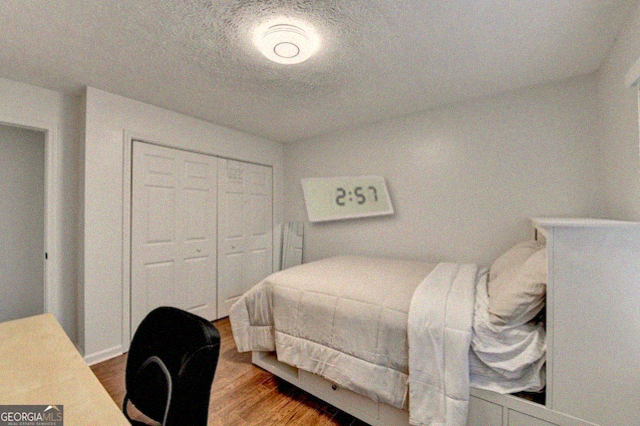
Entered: 2.57
